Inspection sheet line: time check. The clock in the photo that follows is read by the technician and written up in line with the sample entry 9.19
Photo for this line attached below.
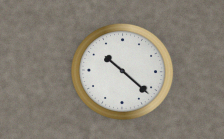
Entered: 10.22
